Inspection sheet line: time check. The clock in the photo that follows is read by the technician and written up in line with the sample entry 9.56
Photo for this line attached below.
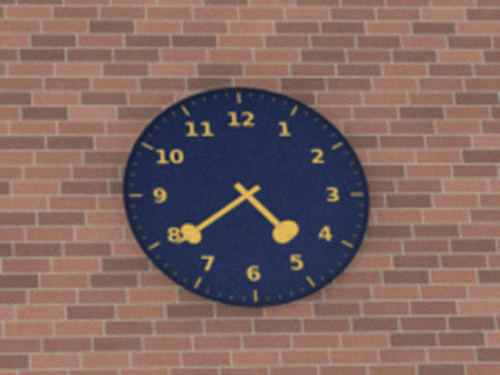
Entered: 4.39
